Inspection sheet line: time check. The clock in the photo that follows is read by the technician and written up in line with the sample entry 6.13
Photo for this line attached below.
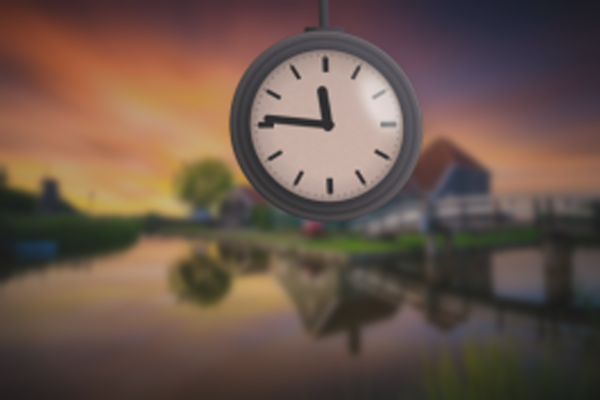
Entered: 11.46
